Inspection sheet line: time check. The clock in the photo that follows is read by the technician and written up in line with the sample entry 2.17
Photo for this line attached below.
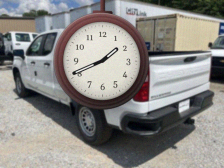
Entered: 1.41
